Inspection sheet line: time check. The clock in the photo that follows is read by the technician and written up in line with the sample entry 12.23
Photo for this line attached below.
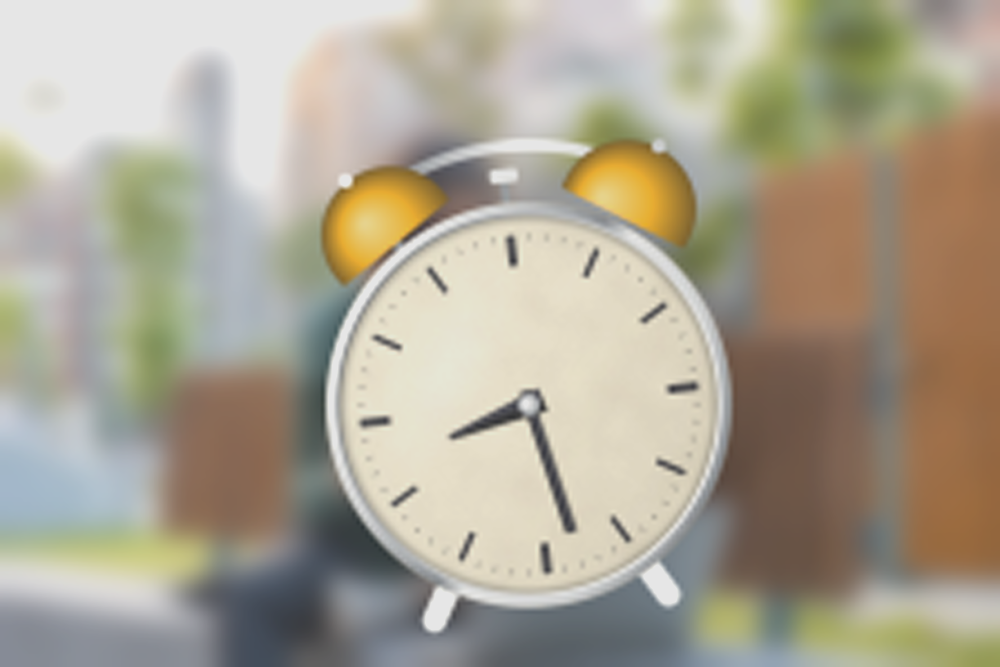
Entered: 8.28
